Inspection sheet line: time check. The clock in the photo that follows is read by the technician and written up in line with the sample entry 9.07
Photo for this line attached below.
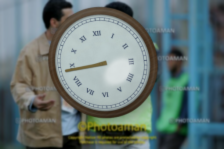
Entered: 8.44
